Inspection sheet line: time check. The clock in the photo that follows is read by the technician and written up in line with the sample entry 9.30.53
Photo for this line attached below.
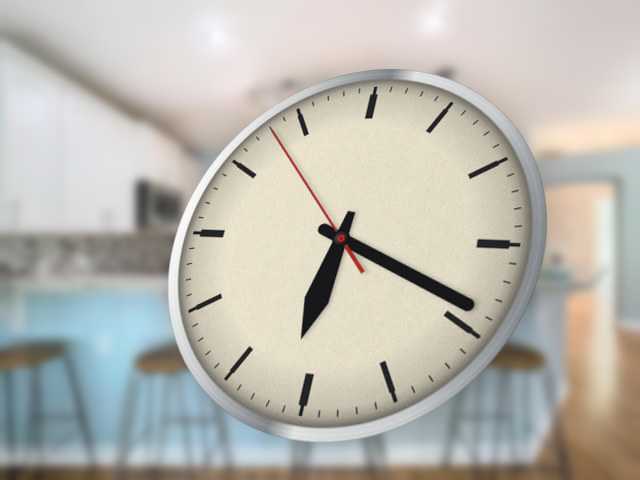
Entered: 6.18.53
